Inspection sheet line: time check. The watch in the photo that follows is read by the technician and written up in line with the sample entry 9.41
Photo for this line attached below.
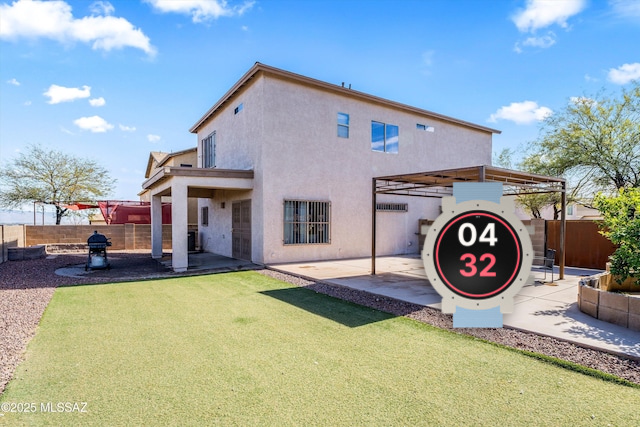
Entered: 4.32
